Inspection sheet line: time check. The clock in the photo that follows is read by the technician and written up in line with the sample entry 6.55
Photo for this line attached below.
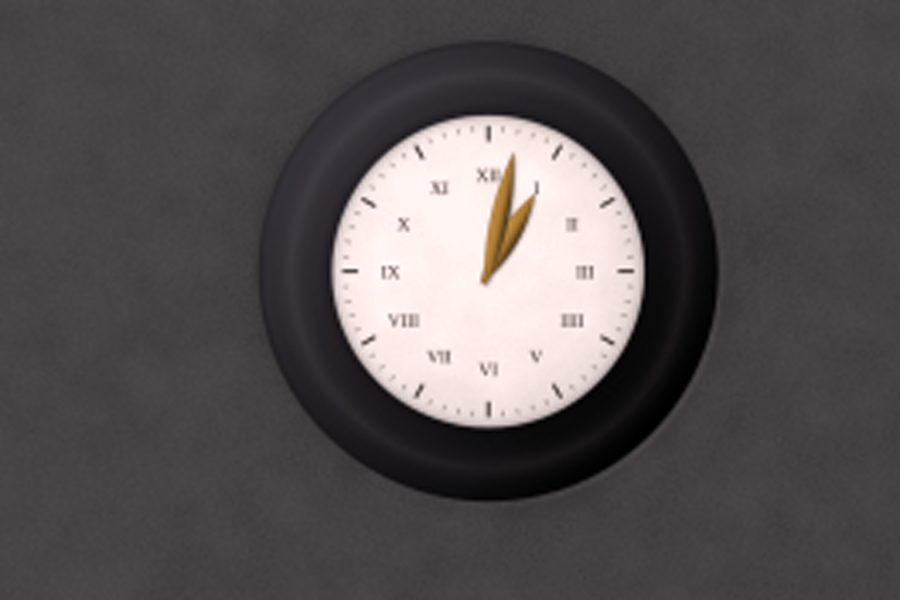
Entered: 1.02
